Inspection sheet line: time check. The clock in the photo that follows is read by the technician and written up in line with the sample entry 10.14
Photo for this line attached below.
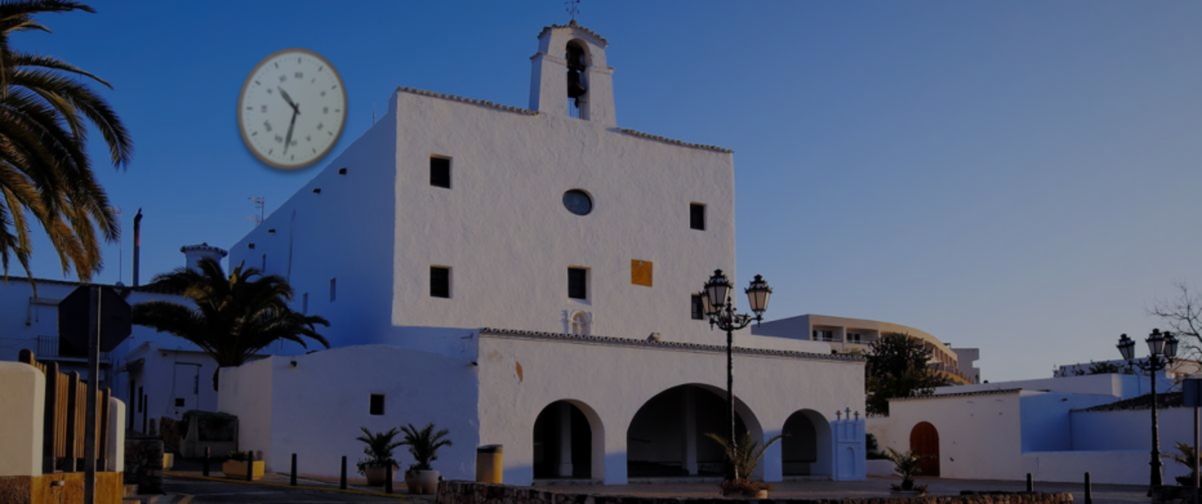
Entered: 10.32
